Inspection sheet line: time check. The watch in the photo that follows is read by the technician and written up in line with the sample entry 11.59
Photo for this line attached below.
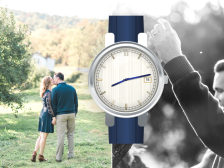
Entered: 8.13
